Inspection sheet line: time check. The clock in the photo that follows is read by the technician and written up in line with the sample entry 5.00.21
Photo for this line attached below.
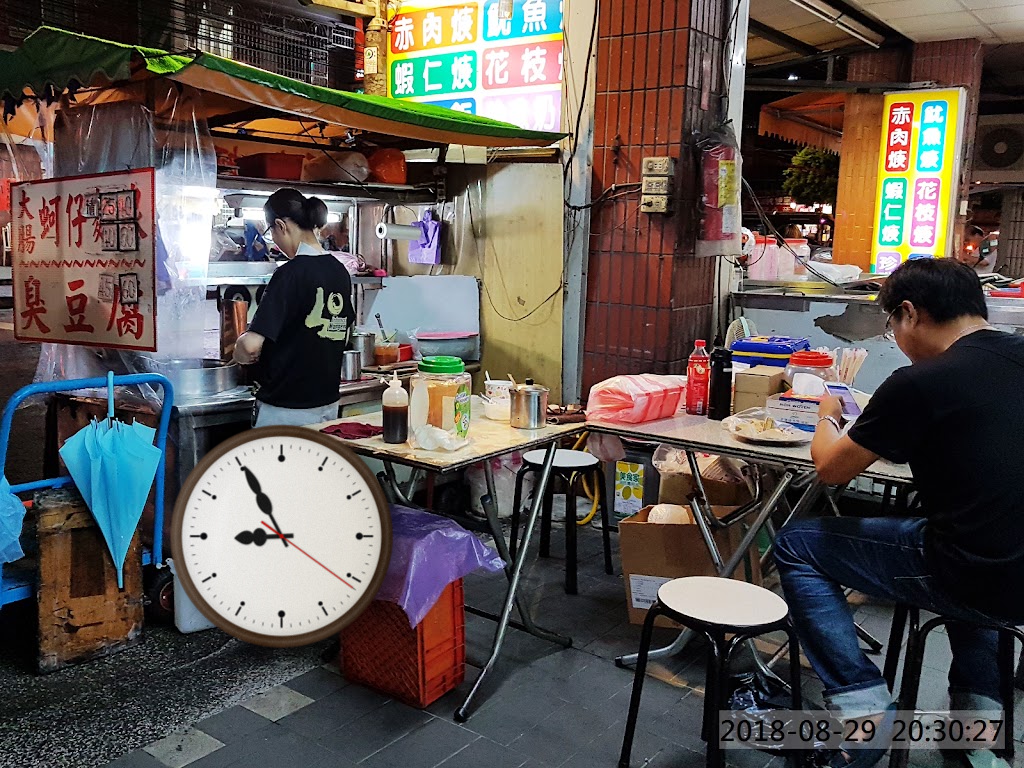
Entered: 8.55.21
